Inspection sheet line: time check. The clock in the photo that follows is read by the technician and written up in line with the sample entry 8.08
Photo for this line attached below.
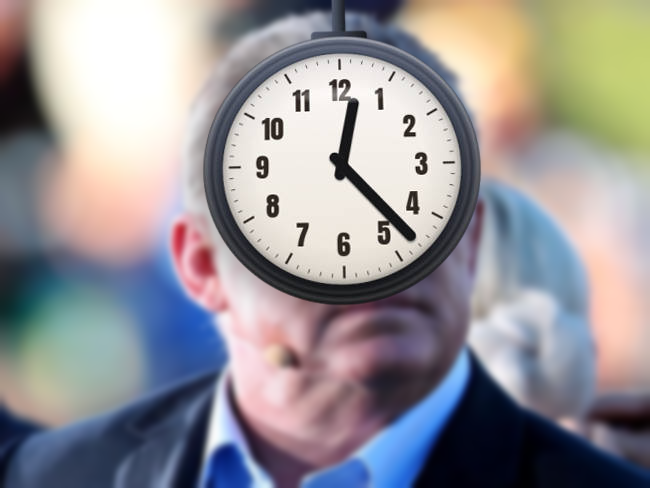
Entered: 12.23
